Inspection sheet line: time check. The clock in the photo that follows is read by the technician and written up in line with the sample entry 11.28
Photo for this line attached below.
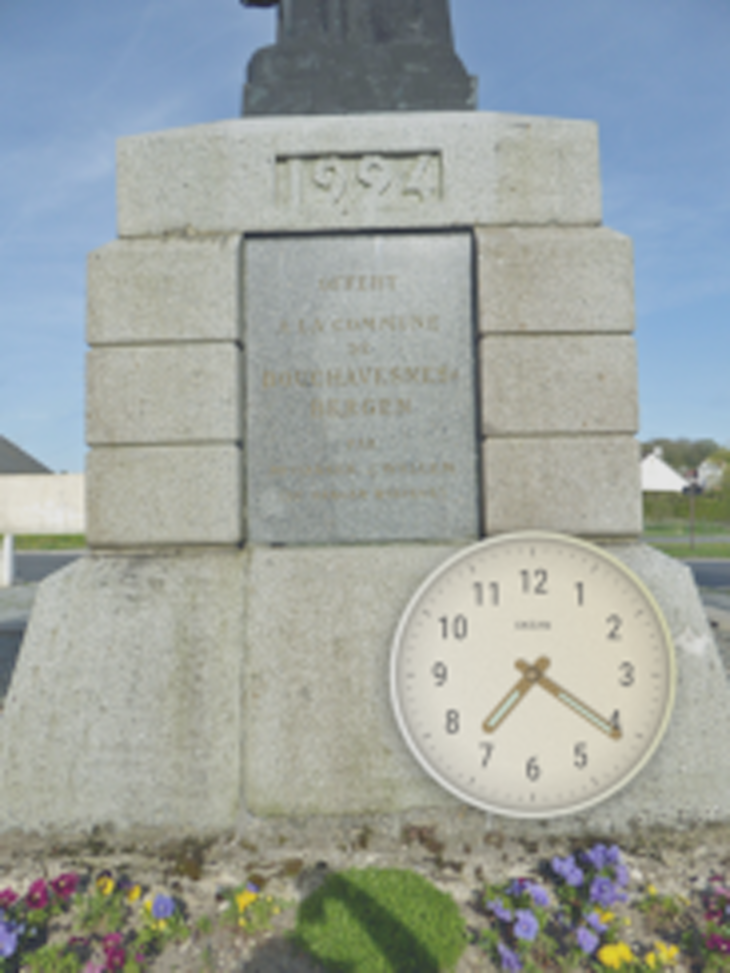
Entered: 7.21
